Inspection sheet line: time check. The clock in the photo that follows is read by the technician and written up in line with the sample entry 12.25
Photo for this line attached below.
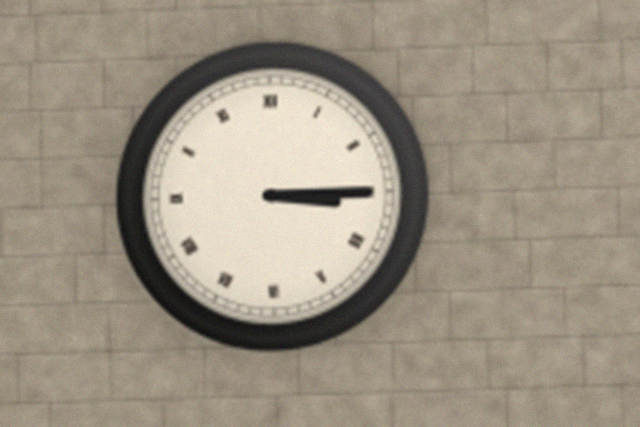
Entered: 3.15
